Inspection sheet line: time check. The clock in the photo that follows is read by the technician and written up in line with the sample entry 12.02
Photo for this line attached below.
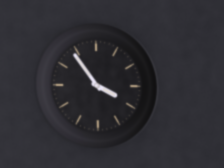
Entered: 3.54
